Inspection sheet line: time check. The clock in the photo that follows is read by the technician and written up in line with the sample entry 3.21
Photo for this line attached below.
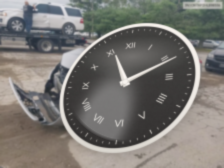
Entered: 11.11
